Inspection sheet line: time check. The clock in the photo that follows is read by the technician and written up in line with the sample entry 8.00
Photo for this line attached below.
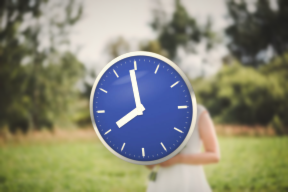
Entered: 7.59
